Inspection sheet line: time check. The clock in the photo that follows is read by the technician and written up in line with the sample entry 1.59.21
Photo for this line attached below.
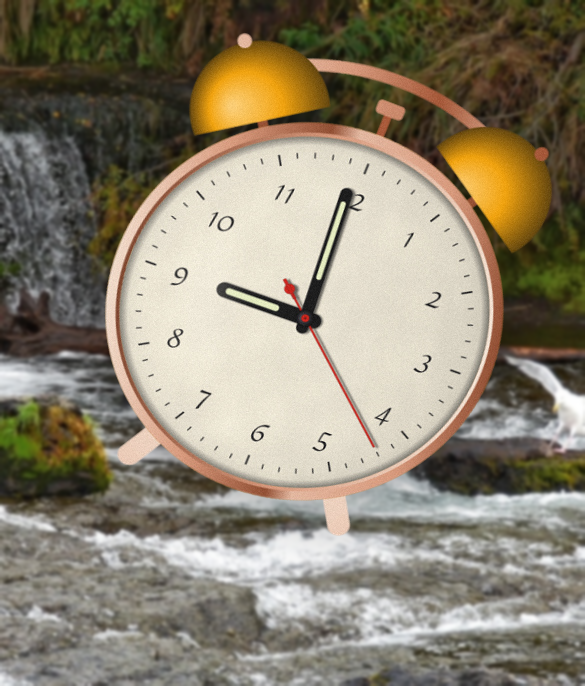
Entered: 8.59.22
